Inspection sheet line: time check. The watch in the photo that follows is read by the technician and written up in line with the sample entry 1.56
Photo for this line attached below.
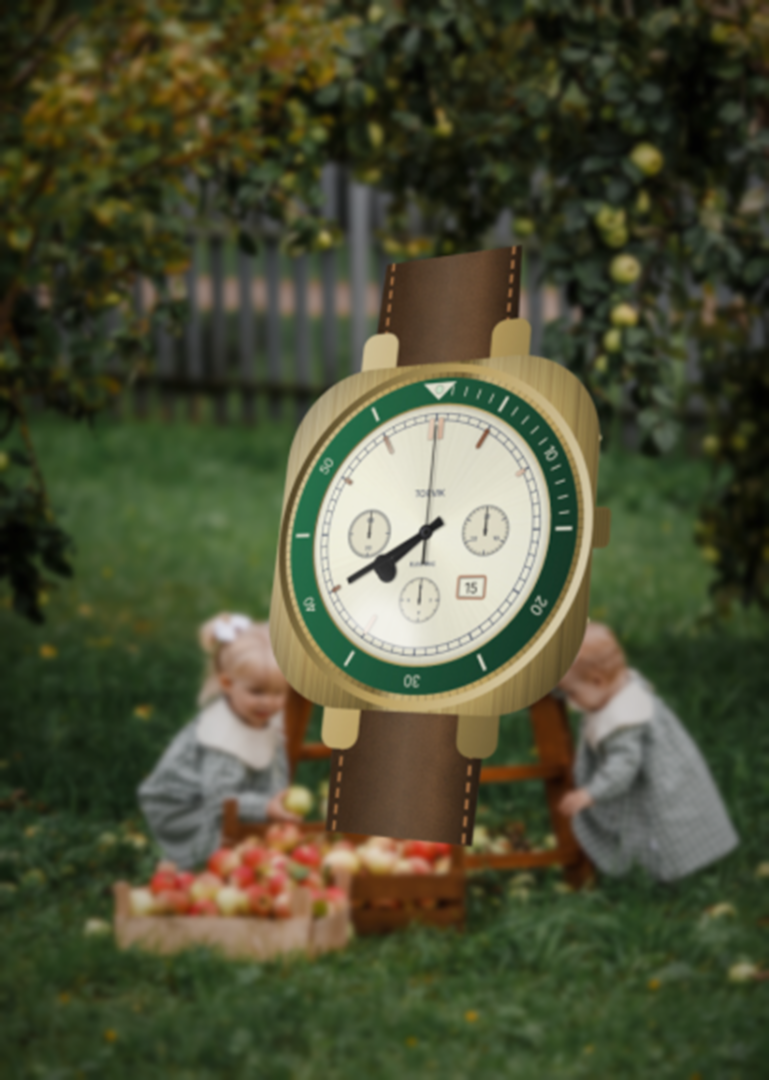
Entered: 7.40
